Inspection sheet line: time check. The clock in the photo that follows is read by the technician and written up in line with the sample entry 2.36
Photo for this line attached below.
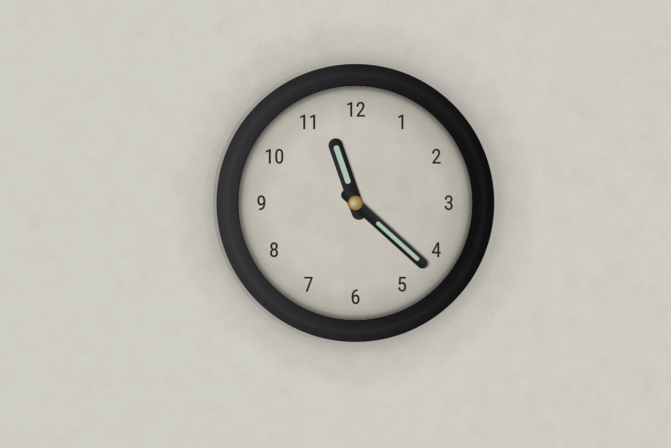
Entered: 11.22
